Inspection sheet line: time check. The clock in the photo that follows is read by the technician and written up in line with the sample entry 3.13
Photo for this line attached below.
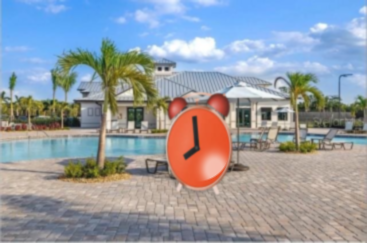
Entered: 7.59
